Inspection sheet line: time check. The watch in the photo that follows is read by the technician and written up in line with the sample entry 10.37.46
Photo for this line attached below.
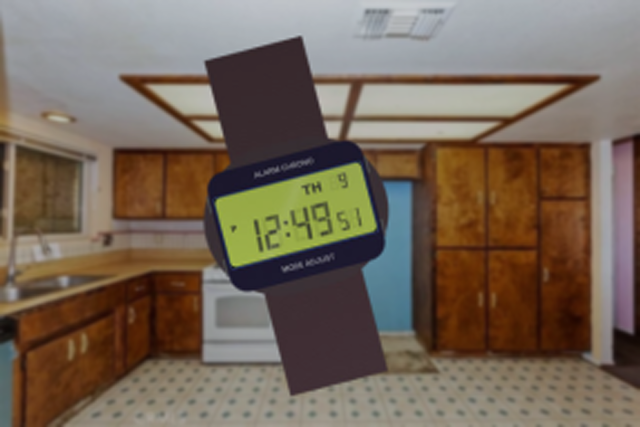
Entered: 12.49.51
